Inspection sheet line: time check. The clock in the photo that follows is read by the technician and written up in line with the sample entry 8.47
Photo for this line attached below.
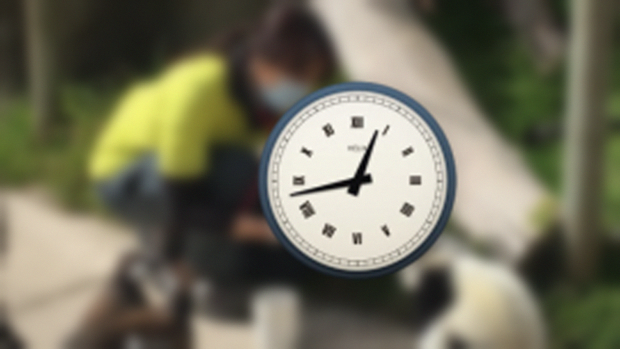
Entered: 12.43
